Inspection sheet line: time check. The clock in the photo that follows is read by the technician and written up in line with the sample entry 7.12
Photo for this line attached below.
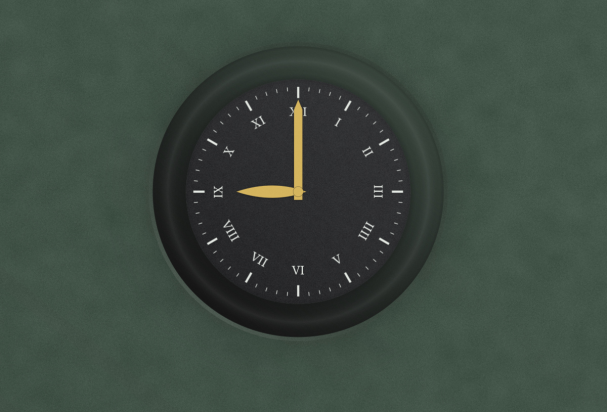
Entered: 9.00
